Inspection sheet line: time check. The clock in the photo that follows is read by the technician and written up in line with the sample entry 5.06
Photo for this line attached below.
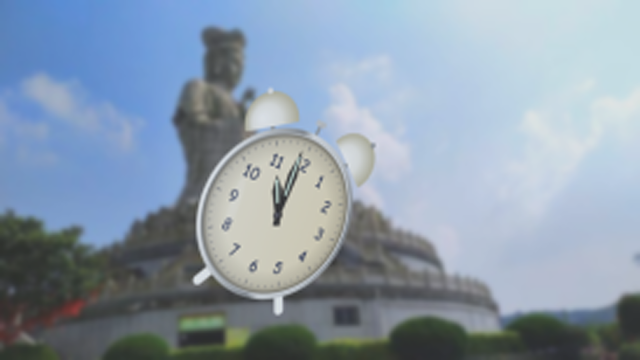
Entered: 10.59
